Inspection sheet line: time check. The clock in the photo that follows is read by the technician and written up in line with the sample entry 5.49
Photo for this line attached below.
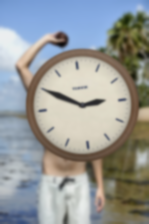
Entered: 2.50
